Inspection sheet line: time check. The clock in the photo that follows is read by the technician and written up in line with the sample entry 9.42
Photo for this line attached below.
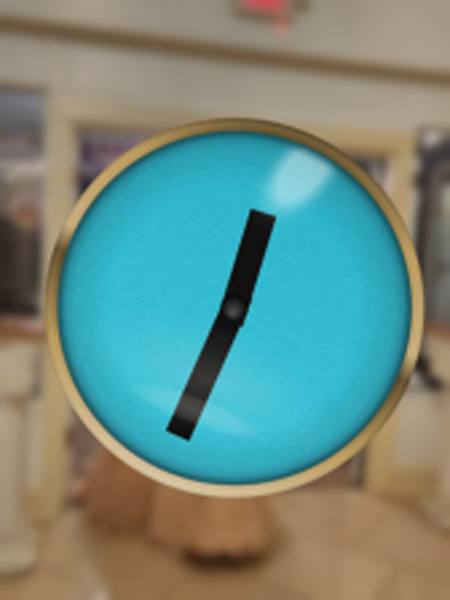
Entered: 12.34
